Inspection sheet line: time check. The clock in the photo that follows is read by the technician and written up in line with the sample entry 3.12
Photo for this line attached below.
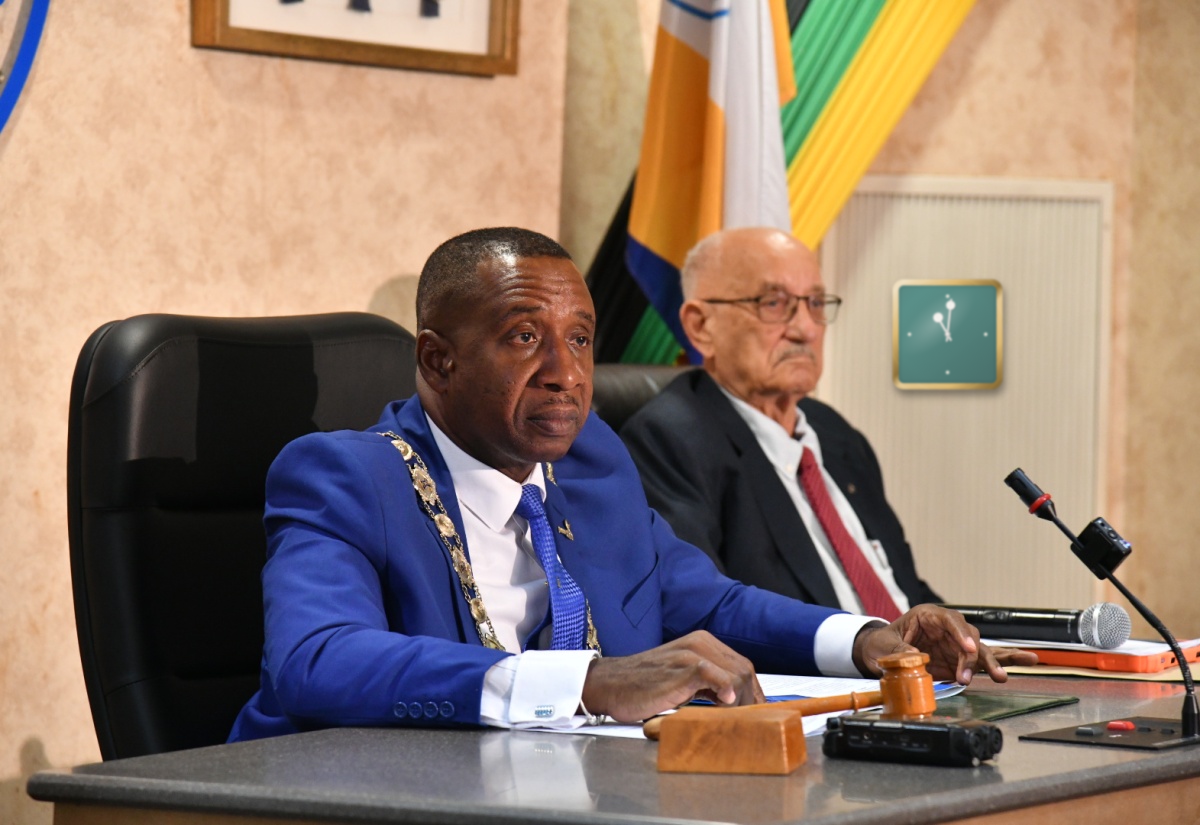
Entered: 11.01
